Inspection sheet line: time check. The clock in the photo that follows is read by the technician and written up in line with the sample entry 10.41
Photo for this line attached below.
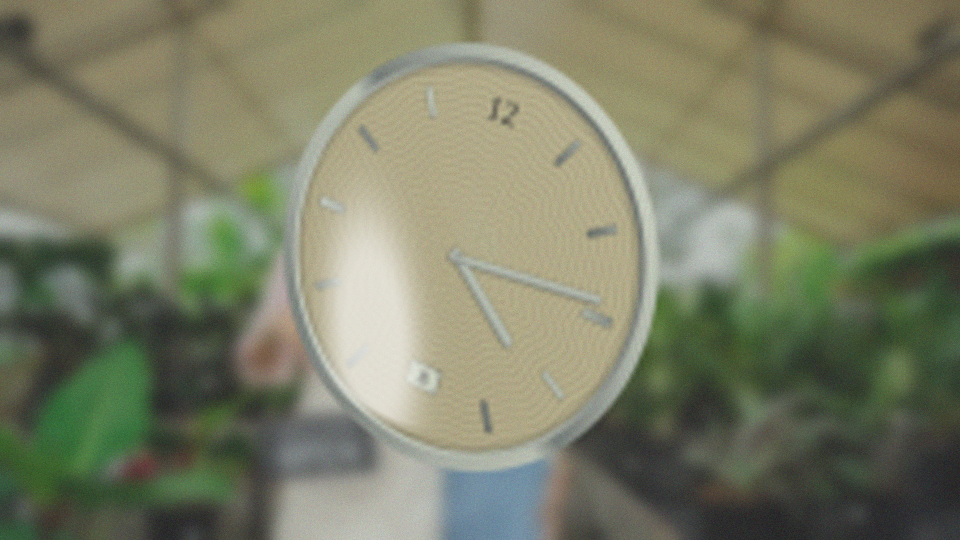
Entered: 4.14
